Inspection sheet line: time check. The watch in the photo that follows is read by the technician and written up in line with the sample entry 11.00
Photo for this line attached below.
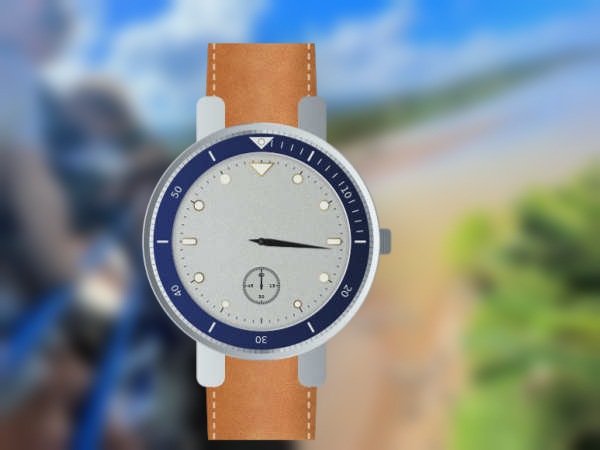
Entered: 3.16
